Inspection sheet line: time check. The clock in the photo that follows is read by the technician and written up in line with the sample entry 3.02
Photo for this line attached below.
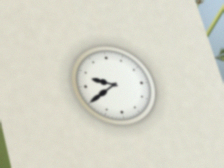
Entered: 9.40
